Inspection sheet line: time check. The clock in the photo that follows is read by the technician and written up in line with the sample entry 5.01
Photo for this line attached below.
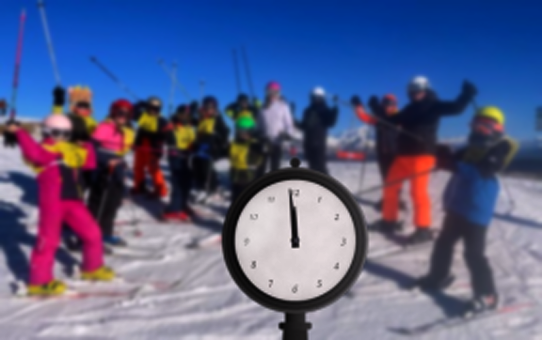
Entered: 11.59
